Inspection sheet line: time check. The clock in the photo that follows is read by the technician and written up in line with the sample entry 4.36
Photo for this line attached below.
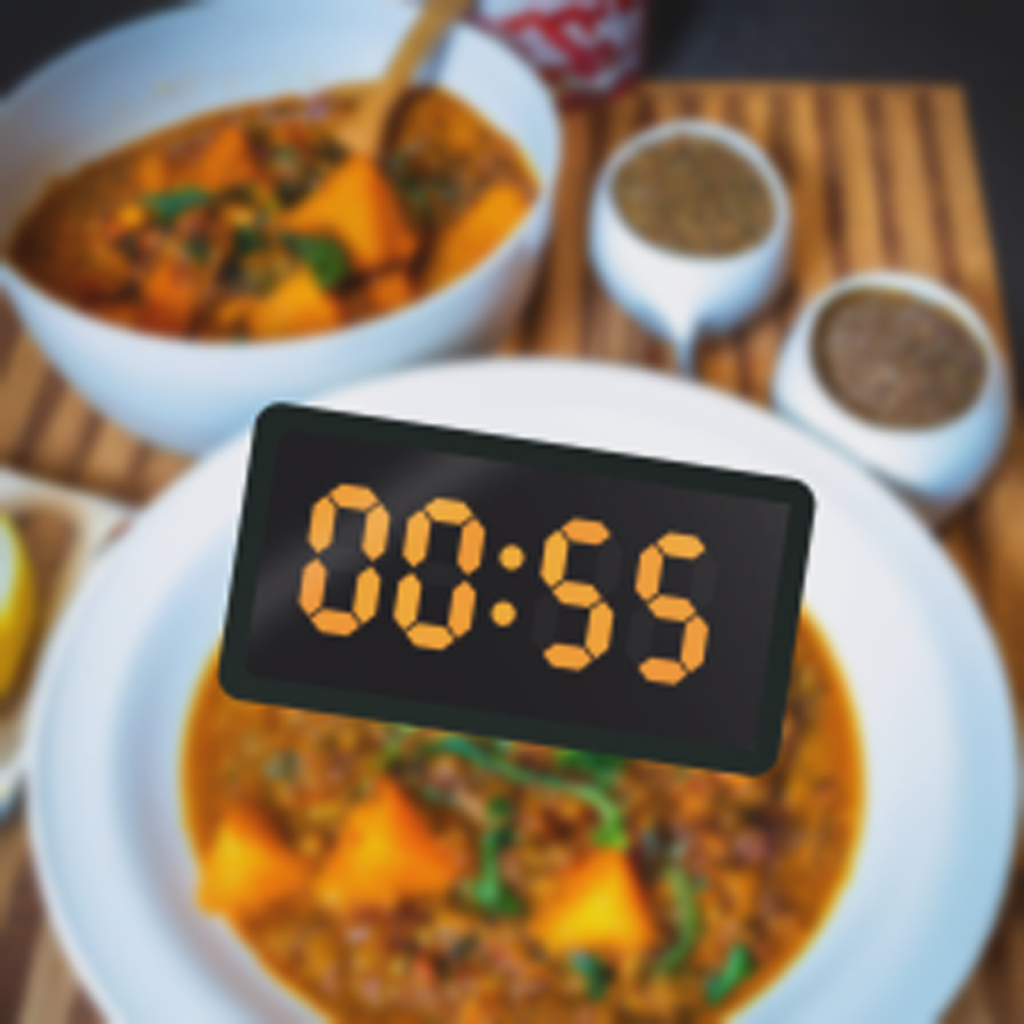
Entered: 0.55
